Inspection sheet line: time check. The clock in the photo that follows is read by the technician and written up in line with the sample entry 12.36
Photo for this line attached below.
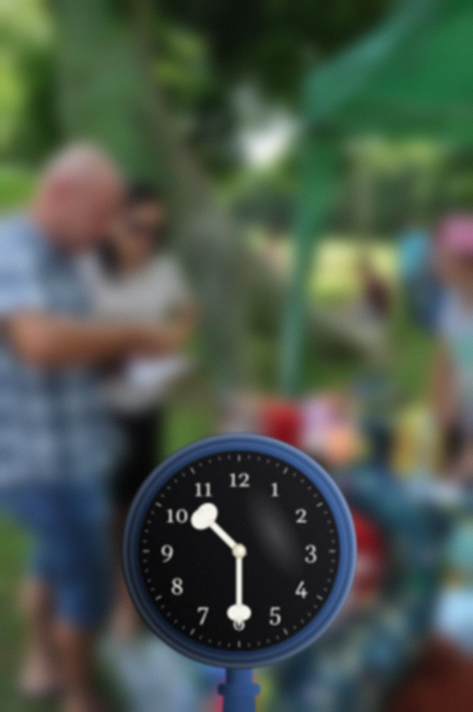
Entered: 10.30
